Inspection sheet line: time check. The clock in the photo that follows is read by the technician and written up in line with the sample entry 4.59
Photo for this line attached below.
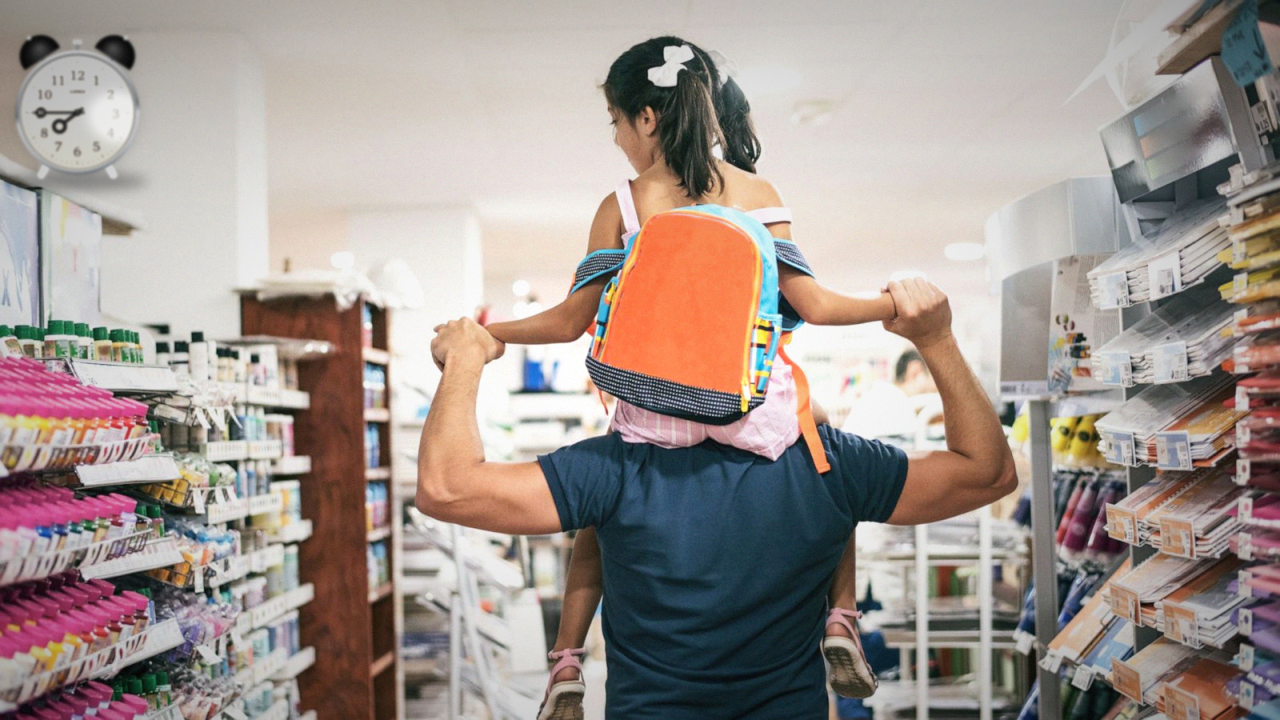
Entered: 7.45
